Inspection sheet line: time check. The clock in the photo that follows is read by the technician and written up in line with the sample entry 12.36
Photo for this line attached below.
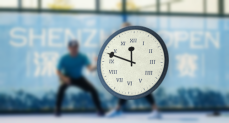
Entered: 11.48
